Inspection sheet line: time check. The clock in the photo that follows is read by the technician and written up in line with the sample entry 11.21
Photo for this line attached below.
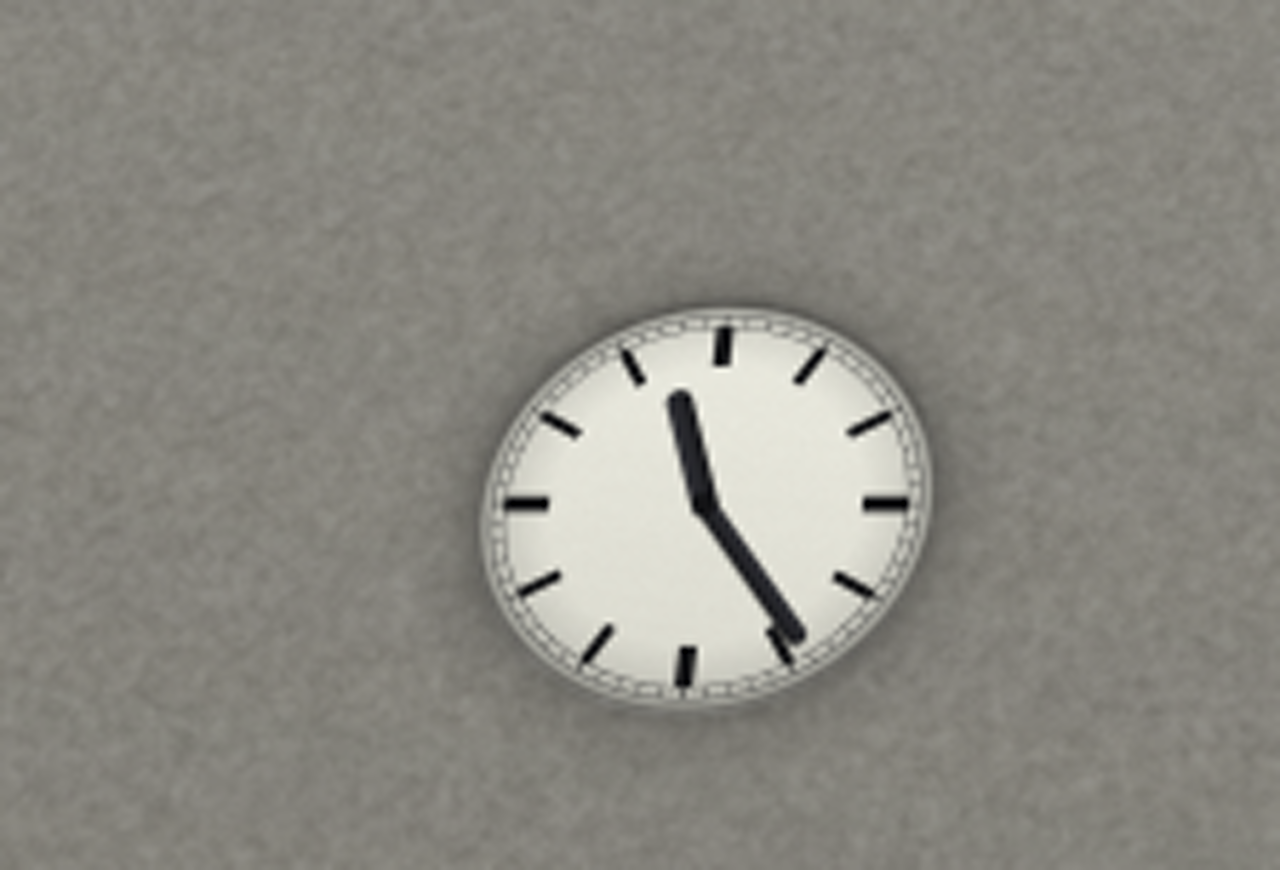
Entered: 11.24
